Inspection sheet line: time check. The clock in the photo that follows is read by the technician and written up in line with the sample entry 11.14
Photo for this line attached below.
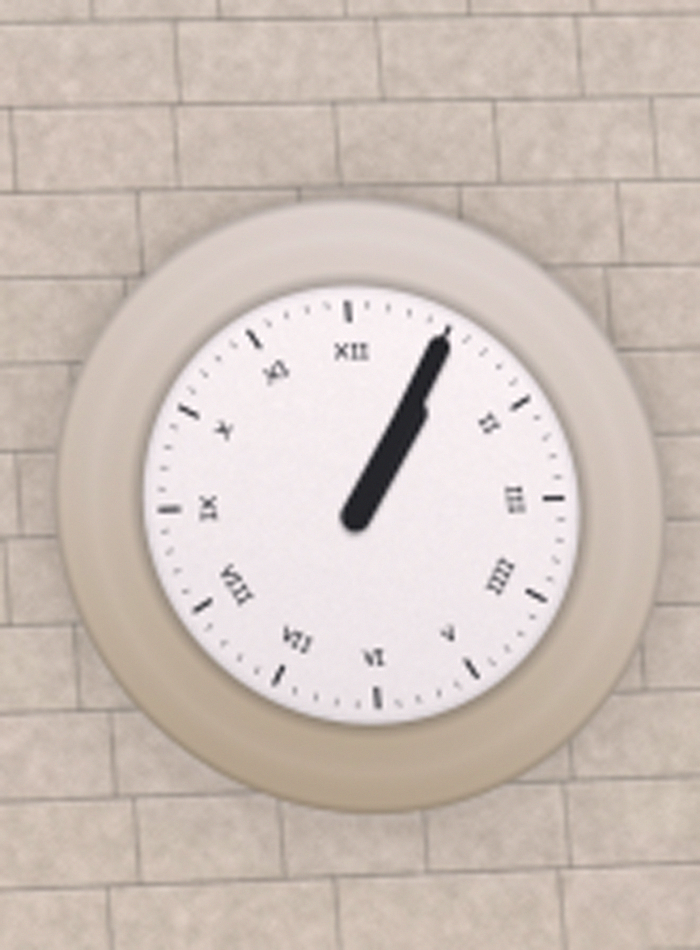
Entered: 1.05
